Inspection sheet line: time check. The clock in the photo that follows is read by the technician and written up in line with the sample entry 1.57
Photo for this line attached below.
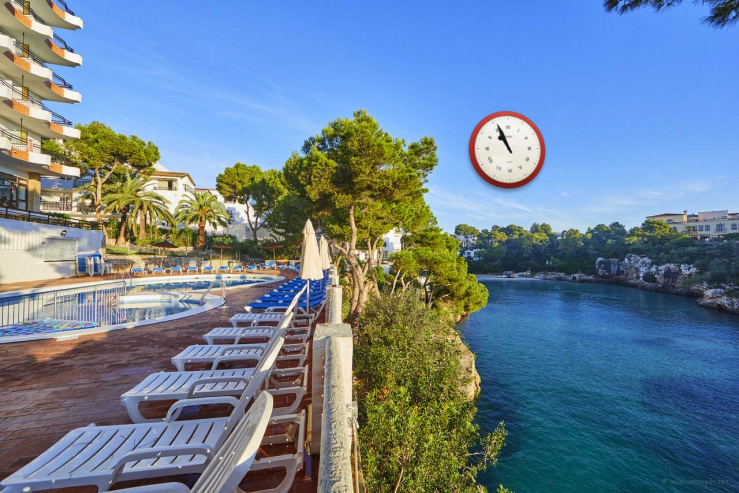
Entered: 10.56
